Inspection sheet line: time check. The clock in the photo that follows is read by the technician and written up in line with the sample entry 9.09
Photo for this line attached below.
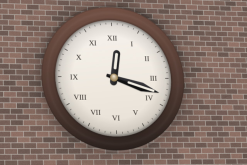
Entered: 12.18
